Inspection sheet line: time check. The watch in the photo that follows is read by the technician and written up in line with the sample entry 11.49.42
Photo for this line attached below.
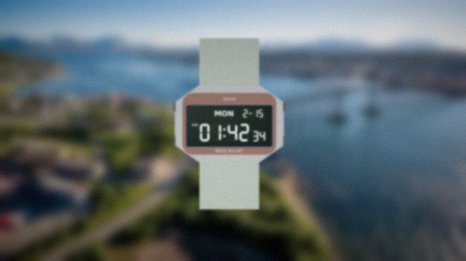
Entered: 1.42.34
